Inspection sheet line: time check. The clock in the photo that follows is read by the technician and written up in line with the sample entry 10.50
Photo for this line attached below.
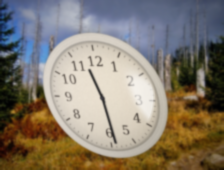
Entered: 11.29
